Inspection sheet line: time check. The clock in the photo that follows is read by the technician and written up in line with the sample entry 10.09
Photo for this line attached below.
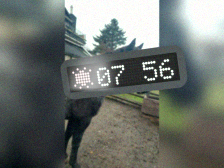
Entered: 7.56
